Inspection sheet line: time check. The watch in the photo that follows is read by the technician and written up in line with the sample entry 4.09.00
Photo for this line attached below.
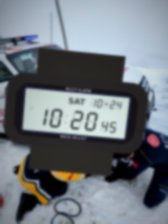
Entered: 10.20.45
